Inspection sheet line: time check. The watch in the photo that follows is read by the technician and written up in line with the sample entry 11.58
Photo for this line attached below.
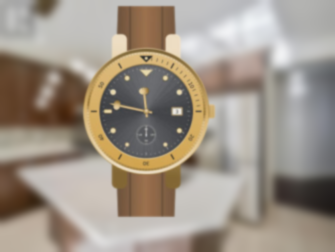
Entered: 11.47
